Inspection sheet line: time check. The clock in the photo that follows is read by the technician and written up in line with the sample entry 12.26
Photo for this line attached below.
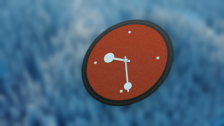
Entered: 9.28
